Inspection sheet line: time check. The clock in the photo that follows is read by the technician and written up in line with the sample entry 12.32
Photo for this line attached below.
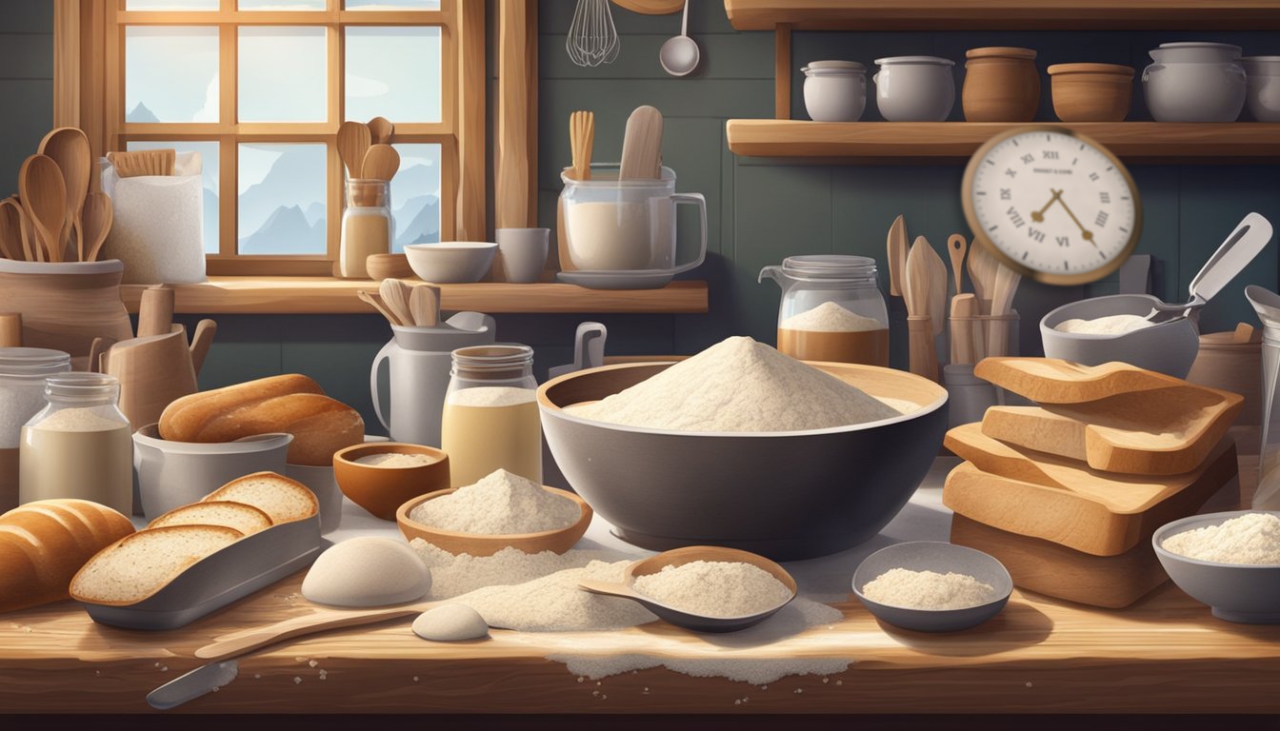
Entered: 7.25
